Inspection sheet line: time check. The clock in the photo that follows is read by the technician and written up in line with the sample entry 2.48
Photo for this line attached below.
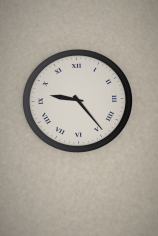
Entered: 9.24
